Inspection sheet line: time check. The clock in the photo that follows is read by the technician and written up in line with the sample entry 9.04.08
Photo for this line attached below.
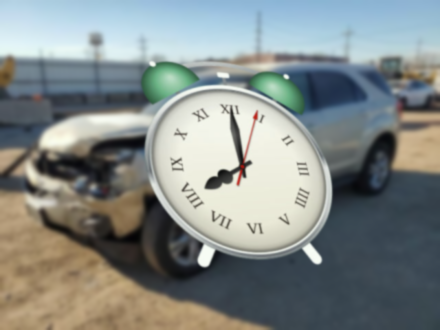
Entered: 8.00.04
